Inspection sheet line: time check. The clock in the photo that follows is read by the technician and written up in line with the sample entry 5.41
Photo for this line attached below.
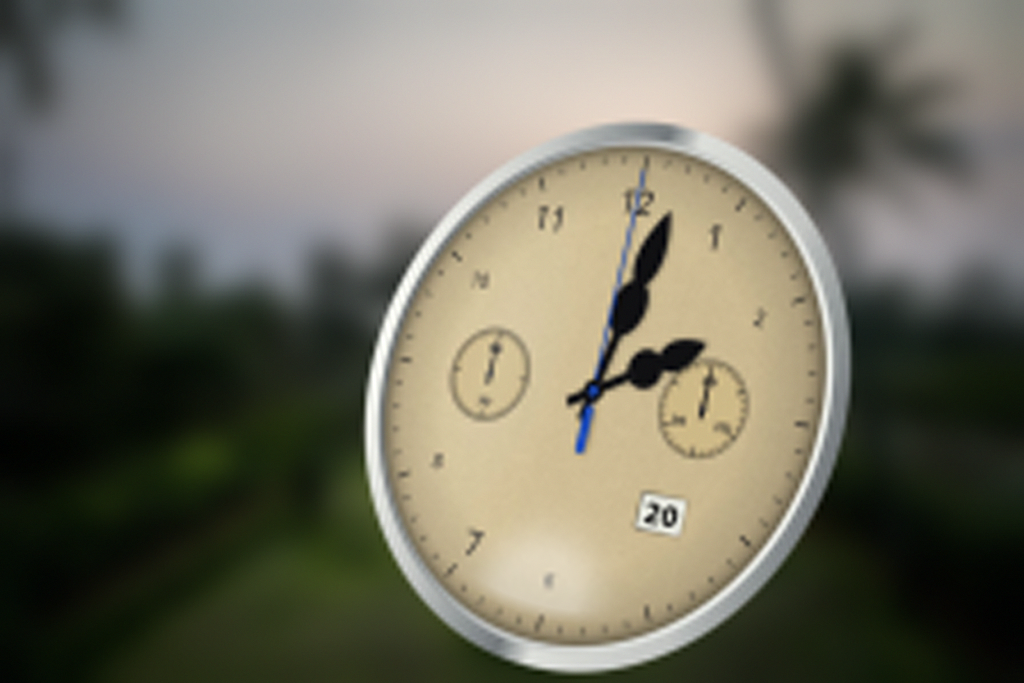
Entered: 2.02
